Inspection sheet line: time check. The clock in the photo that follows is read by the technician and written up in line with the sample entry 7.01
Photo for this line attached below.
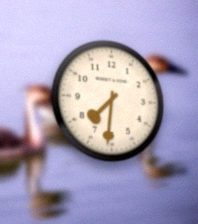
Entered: 7.31
